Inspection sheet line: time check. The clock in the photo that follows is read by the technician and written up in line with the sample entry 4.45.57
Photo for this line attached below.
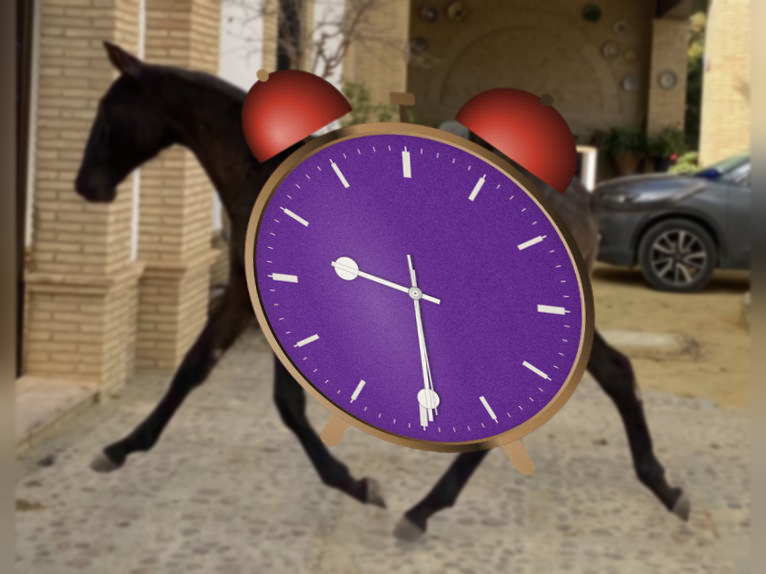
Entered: 9.29.29
